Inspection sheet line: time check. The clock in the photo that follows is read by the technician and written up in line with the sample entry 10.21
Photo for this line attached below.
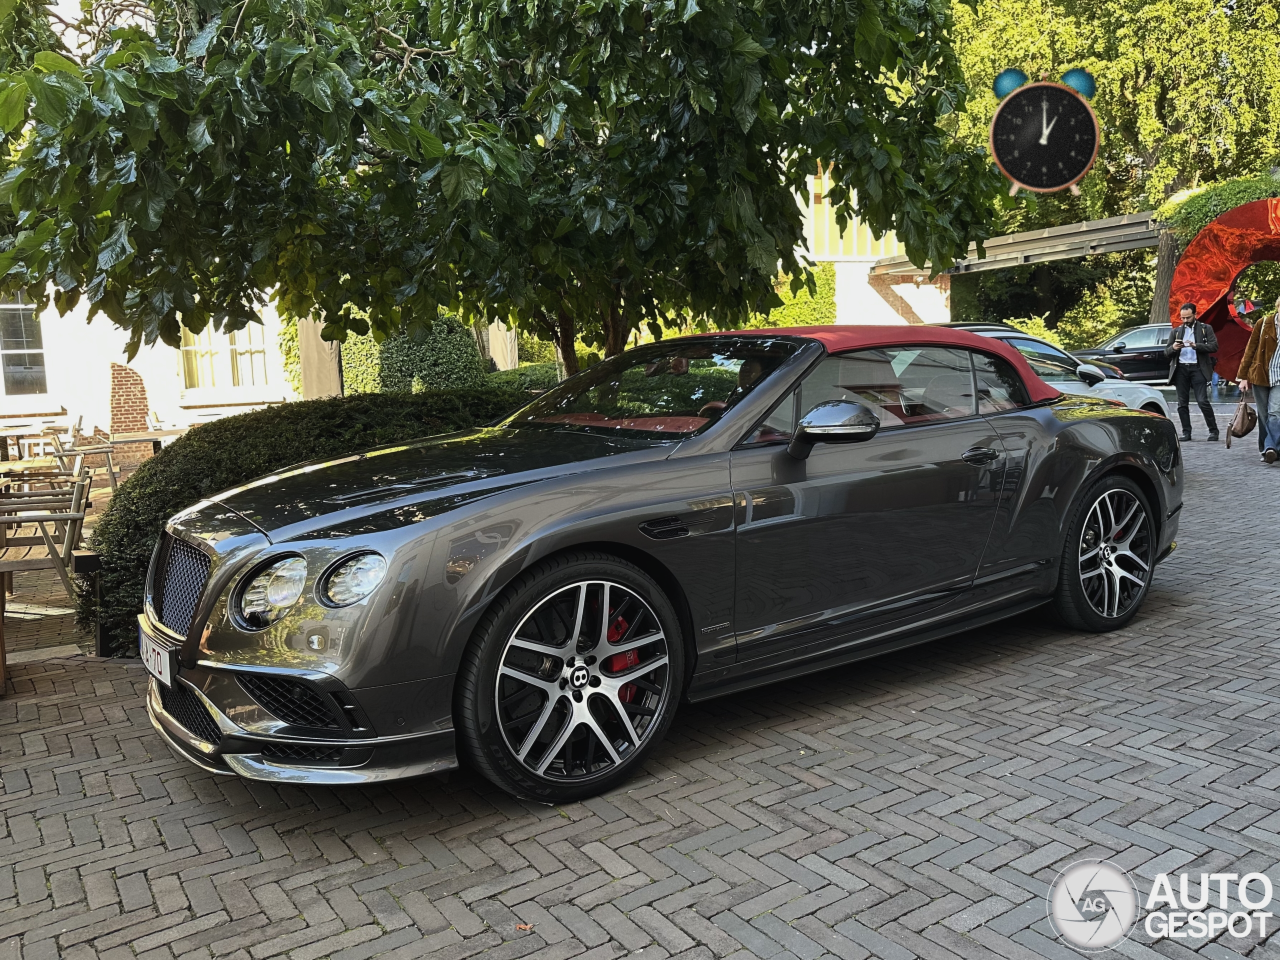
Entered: 1.00
